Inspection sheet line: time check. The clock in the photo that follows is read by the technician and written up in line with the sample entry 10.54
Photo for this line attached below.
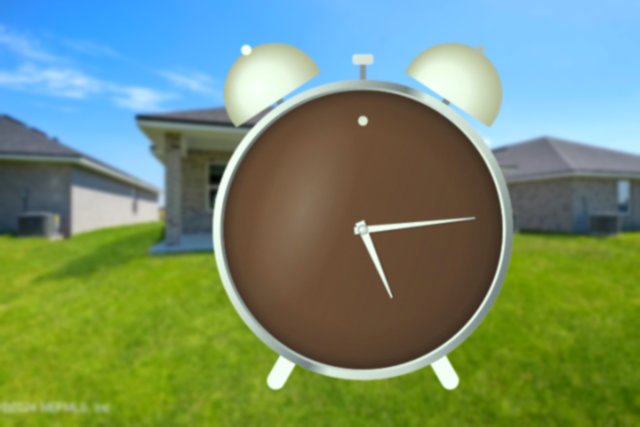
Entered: 5.14
